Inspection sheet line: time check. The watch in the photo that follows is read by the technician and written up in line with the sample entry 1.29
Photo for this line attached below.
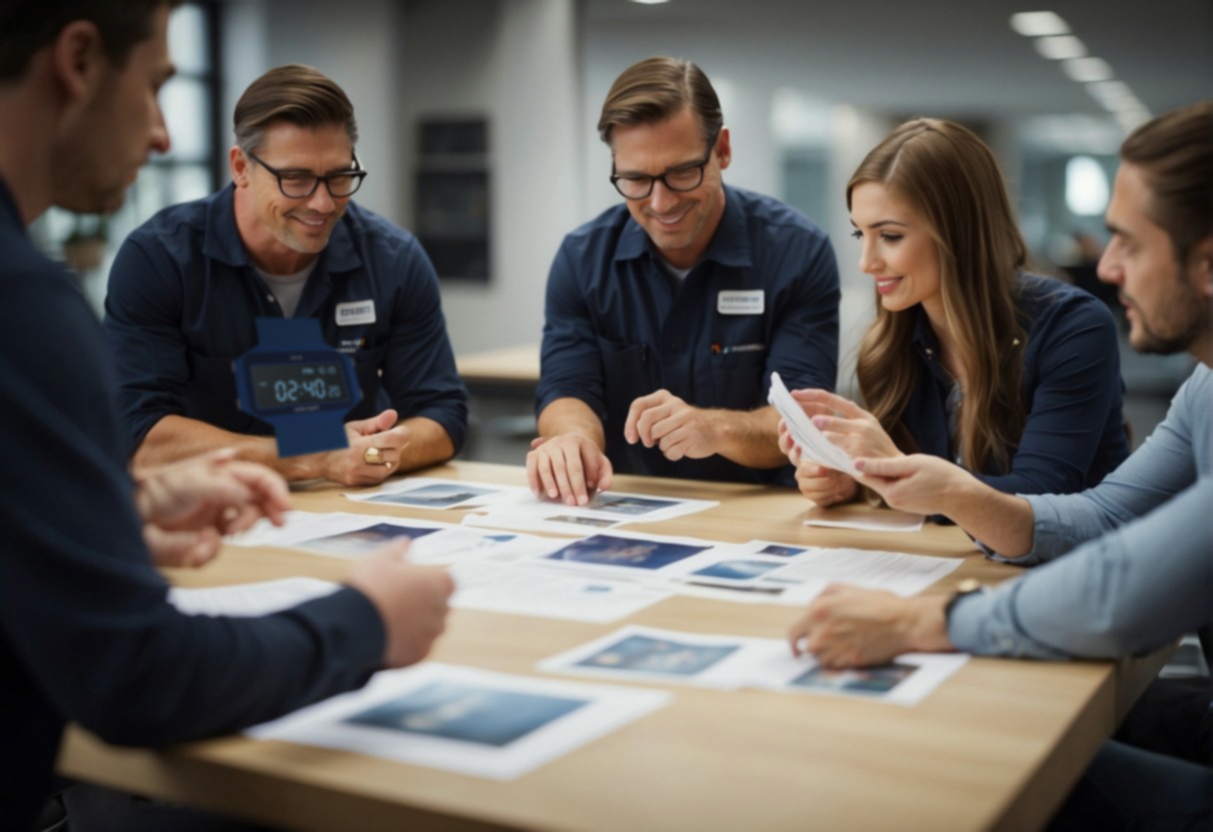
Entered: 2.40
